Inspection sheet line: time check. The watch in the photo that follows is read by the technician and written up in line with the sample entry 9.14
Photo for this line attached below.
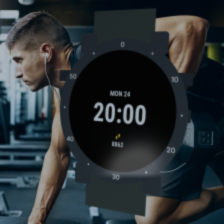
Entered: 20.00
